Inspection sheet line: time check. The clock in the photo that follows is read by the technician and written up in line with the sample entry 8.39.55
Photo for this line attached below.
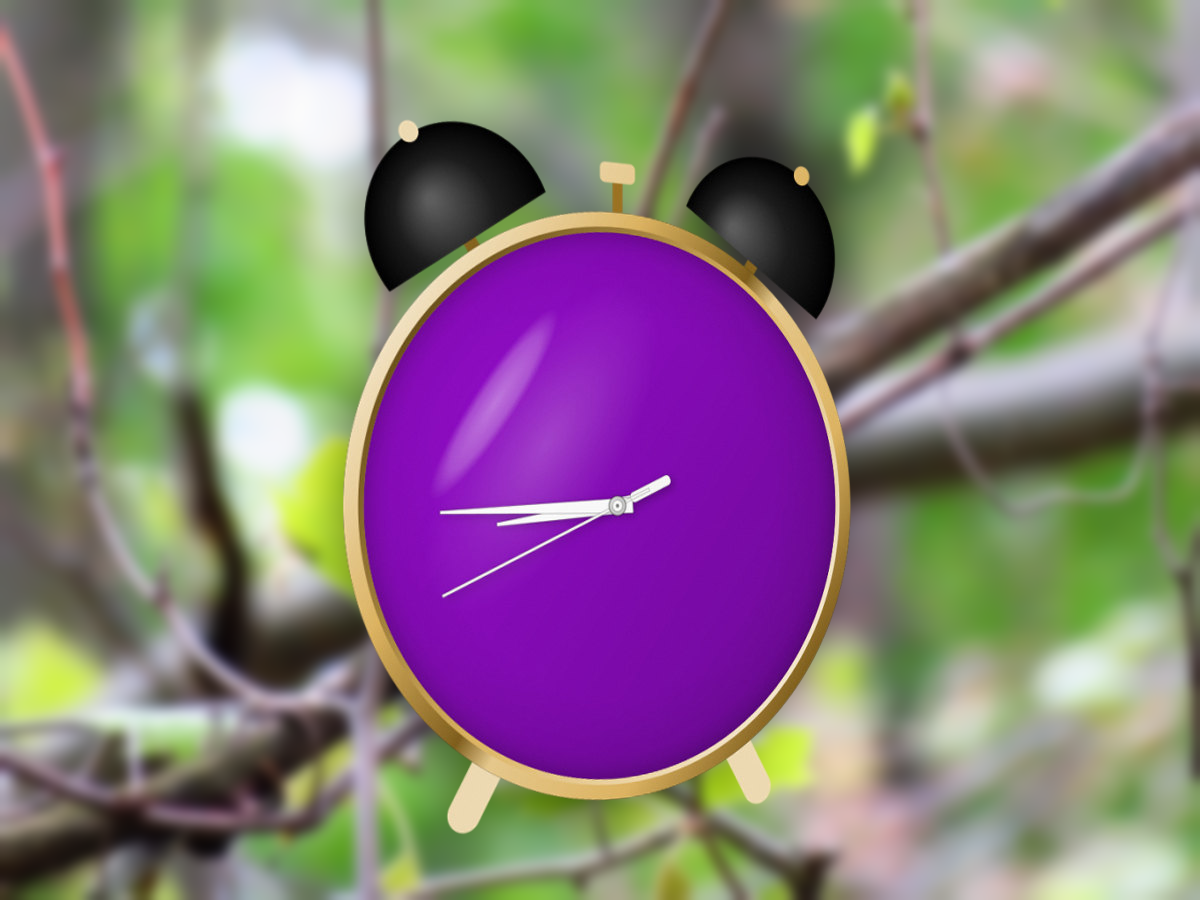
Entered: 8.44.41
